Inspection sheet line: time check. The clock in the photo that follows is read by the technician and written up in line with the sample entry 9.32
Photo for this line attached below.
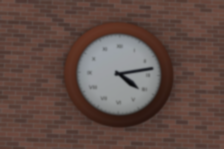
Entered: 4.13
